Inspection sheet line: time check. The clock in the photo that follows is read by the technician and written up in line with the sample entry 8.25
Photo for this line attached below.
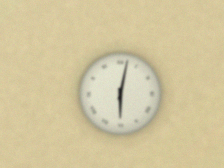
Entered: 6.02
